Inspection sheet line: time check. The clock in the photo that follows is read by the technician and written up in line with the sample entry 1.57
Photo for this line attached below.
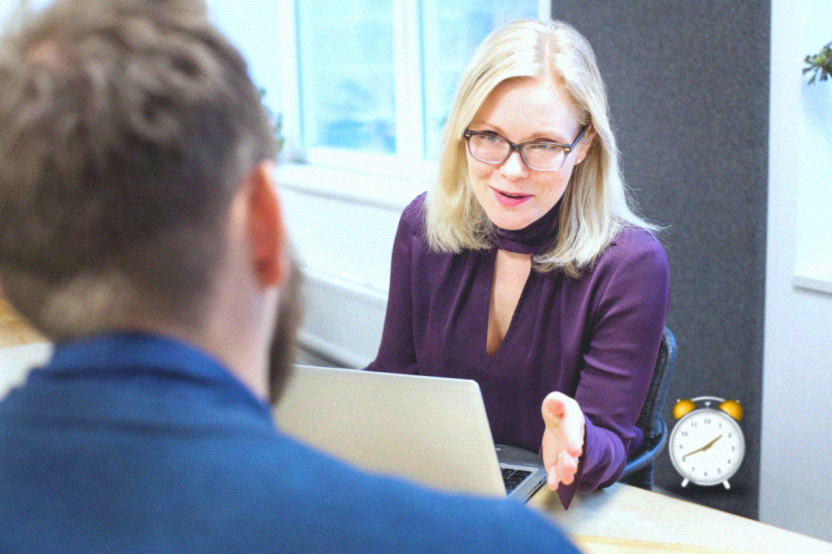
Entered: 1.41
